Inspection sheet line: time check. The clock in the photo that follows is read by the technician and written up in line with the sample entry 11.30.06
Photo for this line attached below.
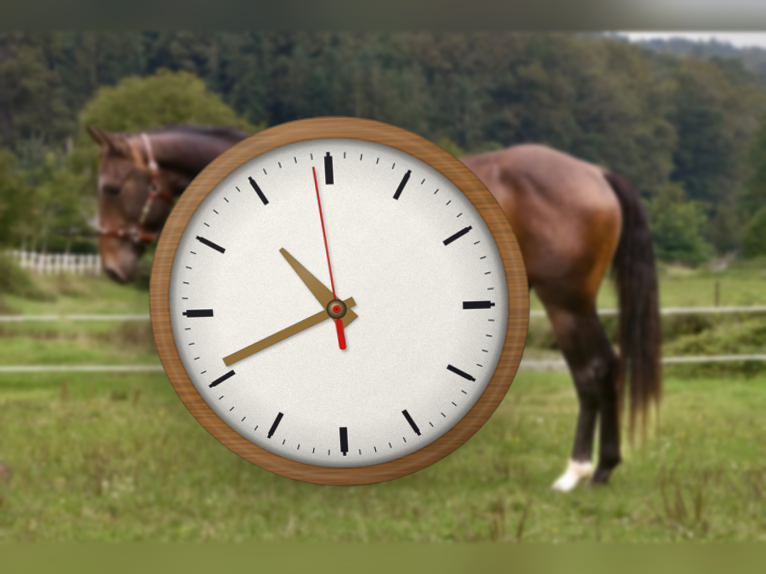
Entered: 10.40.59
